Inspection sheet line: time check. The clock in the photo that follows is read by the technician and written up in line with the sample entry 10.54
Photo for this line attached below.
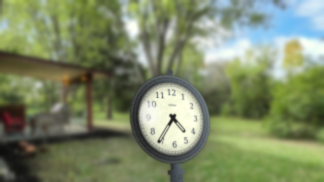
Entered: 4.36
